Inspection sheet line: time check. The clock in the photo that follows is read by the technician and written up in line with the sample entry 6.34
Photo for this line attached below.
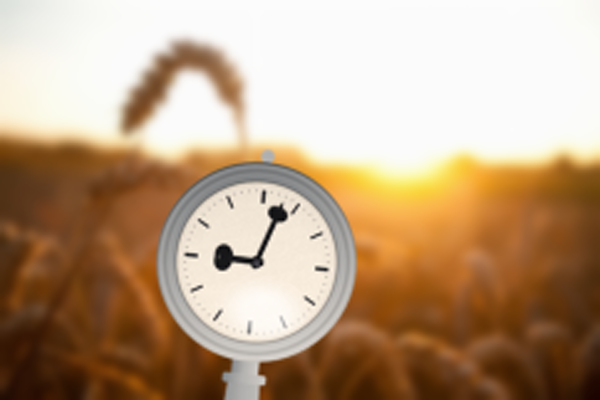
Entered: 9.03
